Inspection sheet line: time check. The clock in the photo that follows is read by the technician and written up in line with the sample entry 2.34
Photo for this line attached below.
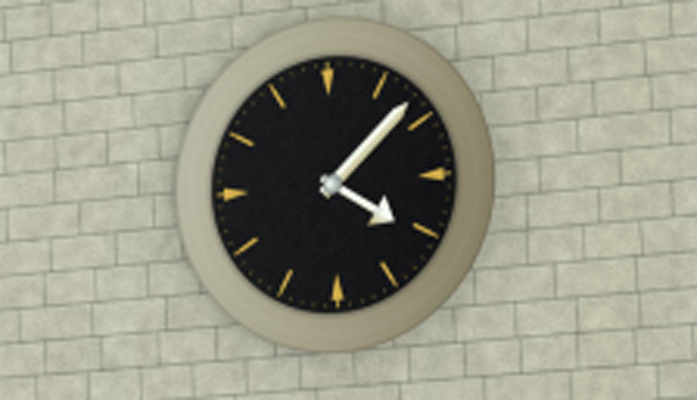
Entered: 4.08
